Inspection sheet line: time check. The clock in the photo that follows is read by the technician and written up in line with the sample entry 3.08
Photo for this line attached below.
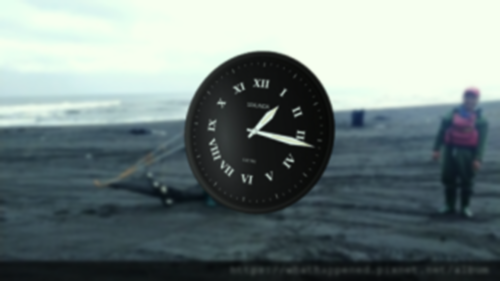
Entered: 1.16
